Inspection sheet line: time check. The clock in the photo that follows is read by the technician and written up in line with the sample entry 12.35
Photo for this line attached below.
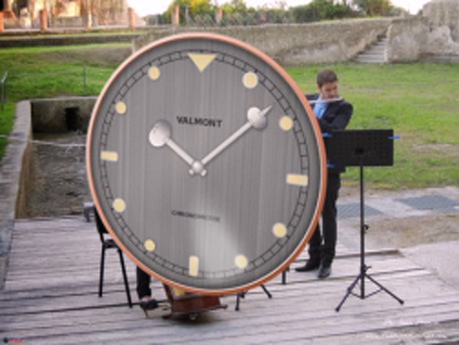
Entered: 10.08
